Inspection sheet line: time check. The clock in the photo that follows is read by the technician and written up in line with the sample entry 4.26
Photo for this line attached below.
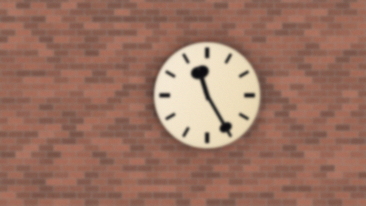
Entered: 11.25
